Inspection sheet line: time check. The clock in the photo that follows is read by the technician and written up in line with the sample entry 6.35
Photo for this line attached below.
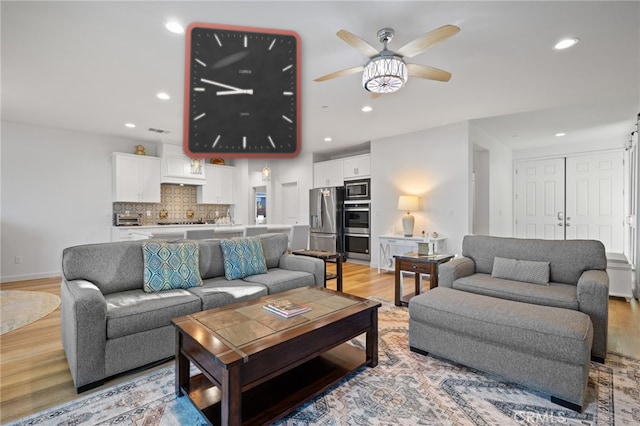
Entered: 8.47
